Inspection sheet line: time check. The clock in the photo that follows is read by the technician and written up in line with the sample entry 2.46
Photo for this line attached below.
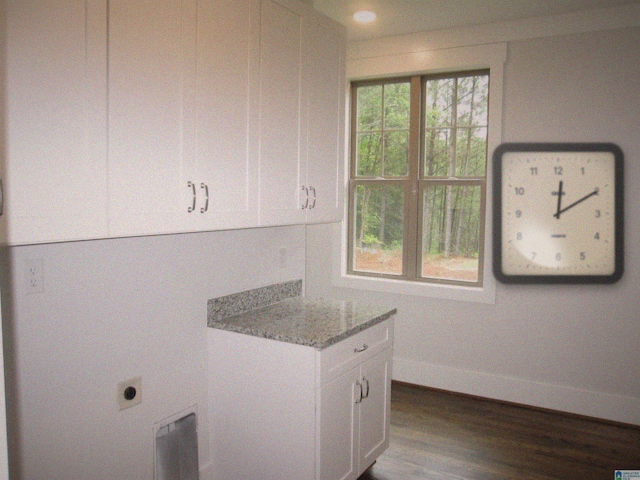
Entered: 12.10
